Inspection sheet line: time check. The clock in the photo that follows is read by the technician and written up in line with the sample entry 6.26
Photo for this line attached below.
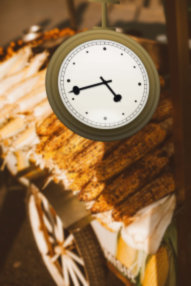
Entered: 4.42
